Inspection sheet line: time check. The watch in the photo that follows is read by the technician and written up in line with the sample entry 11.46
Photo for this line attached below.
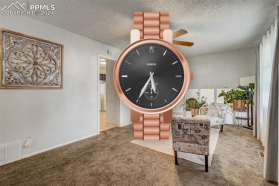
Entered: 5.35
